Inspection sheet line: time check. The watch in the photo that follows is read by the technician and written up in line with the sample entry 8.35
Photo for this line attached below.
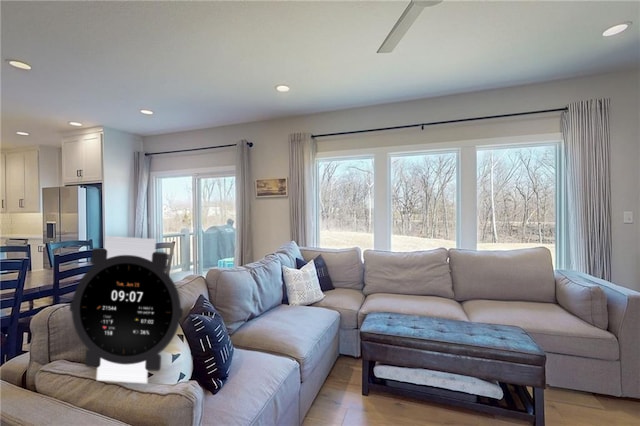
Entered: 9.07
